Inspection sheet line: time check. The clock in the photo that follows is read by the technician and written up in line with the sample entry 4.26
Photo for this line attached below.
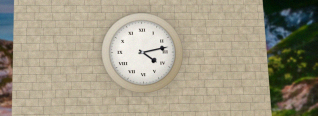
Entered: 4.13
